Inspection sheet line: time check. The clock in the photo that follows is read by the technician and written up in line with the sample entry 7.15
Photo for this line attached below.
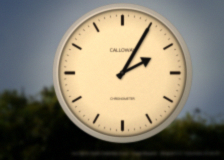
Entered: 2.05
